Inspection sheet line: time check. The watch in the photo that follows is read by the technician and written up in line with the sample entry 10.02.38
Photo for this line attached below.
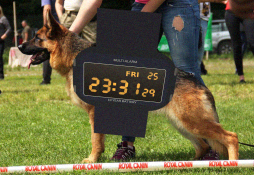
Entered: 23.31.29
